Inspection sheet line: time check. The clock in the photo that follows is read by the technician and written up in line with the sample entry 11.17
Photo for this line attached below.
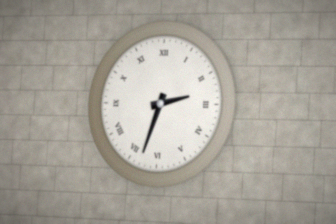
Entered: 2.33
